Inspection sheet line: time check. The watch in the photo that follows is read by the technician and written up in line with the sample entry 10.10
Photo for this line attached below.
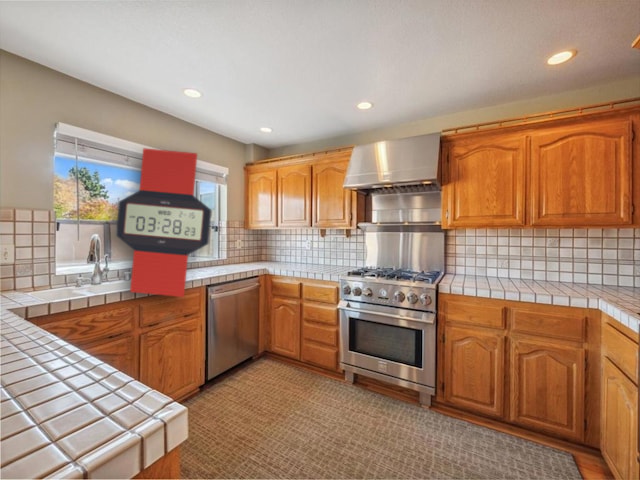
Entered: 3.28
